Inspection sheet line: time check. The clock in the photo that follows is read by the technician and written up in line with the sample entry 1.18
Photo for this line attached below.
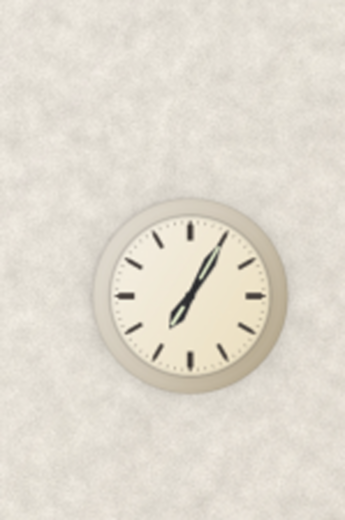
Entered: 7.05
